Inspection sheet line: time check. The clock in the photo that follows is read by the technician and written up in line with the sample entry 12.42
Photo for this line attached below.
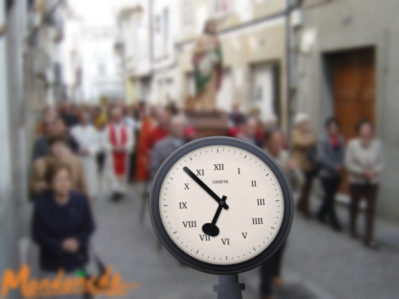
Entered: 6.53
